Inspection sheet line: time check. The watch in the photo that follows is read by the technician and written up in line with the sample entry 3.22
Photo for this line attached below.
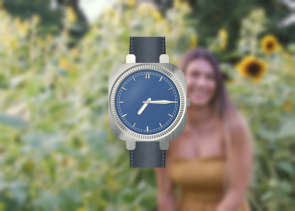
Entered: 7.15
